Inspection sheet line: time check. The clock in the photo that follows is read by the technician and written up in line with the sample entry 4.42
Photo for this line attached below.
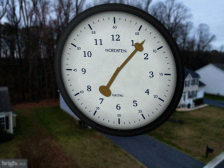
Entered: 7.07
